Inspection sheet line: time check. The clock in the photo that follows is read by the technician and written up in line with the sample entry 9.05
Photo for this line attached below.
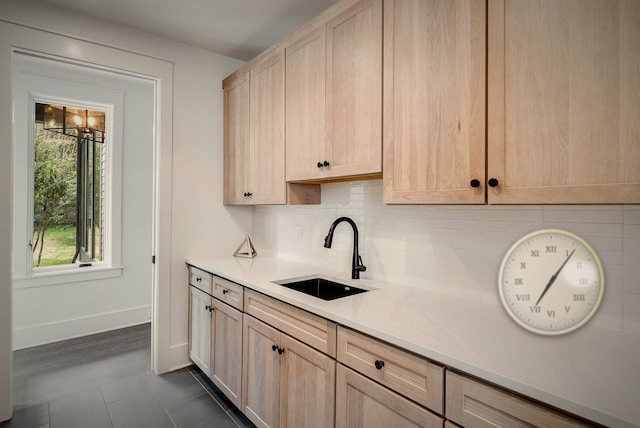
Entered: 7.06
